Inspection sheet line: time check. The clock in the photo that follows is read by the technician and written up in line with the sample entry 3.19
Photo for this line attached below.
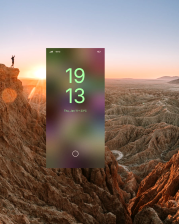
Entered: 19.13
